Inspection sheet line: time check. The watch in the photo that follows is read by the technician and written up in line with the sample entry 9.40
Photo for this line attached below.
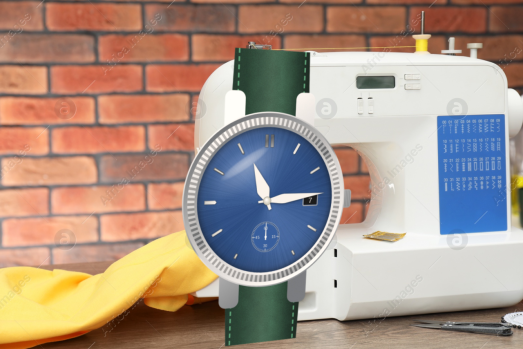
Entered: 11.14
